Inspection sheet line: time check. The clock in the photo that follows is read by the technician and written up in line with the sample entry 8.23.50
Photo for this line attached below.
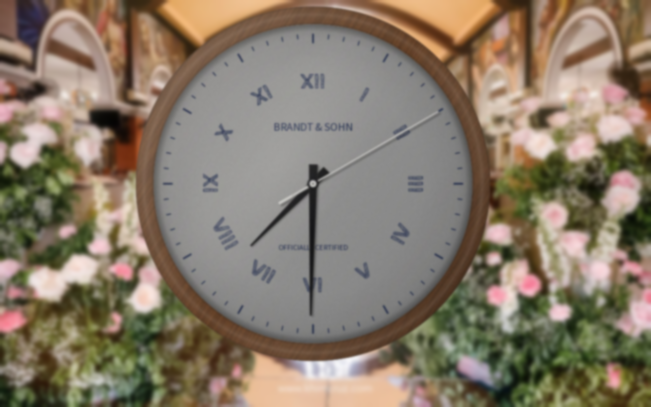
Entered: 7.30.10
